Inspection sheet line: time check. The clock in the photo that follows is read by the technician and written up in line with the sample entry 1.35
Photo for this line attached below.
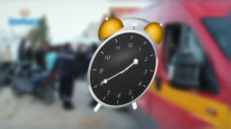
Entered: 1.40
